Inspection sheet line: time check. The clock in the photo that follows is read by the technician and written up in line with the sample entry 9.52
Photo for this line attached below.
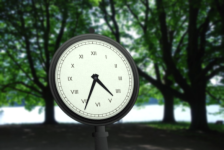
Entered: 4.34
